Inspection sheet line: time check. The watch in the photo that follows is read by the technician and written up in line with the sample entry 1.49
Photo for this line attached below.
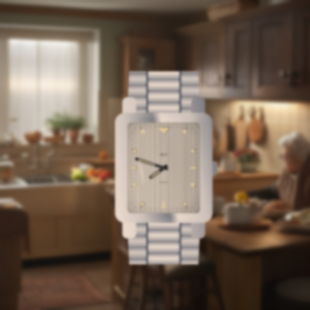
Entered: 7.48
